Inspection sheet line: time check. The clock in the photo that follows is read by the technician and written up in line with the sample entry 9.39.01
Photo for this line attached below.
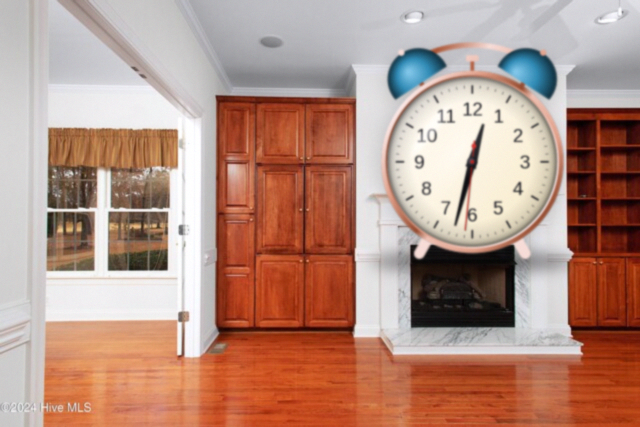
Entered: 12.32.31
